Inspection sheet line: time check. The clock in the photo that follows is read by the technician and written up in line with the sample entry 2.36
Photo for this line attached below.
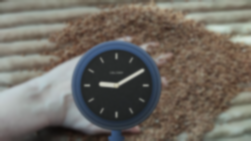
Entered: 9.10
